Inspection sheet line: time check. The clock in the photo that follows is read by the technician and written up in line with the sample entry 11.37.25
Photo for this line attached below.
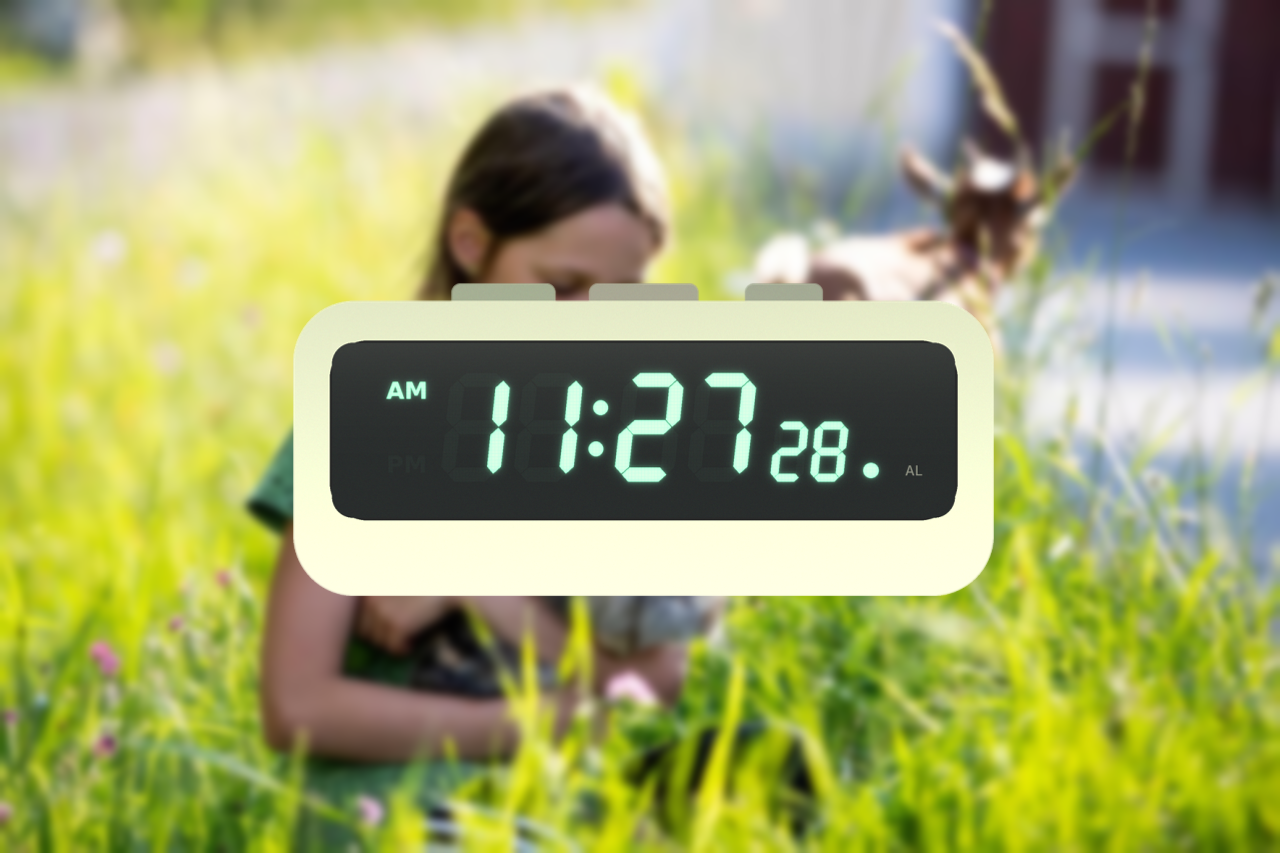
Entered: 11.27.28
